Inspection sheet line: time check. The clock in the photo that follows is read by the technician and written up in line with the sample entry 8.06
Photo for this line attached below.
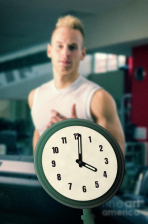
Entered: 4.01
